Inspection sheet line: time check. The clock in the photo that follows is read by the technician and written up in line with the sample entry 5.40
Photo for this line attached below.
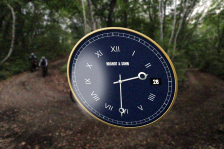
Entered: 2.31
